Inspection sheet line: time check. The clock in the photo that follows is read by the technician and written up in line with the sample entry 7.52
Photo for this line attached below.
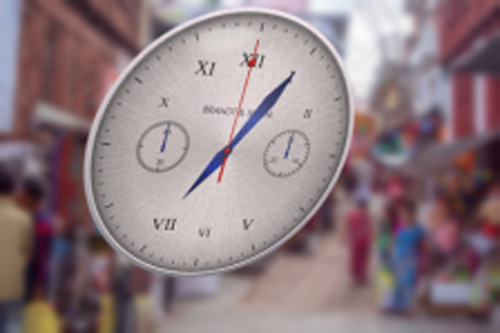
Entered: 7.05
